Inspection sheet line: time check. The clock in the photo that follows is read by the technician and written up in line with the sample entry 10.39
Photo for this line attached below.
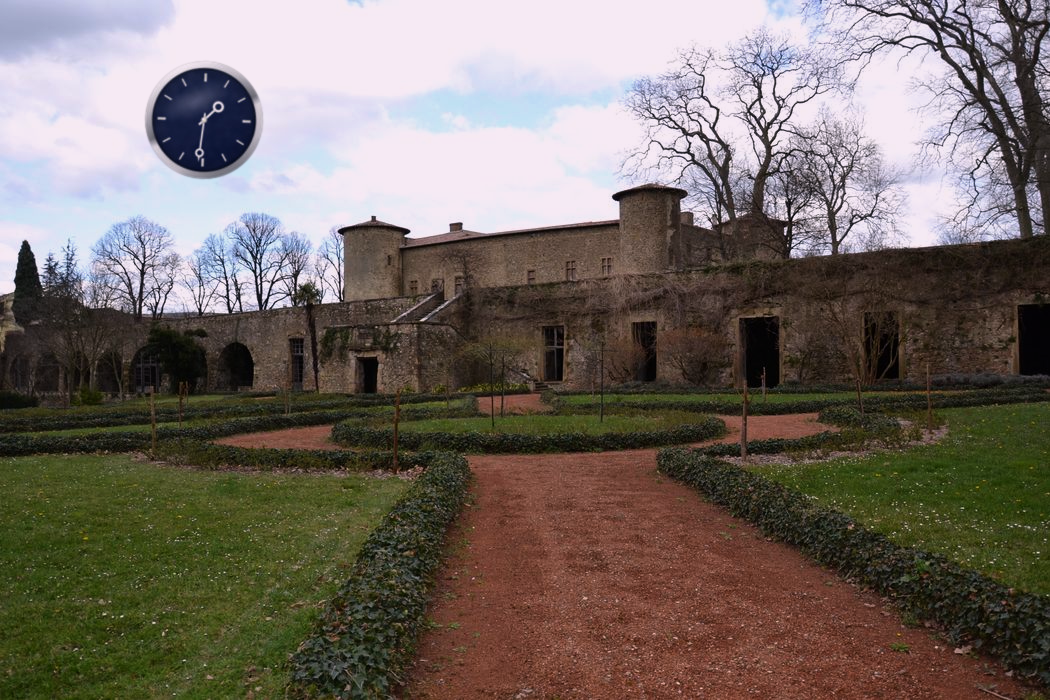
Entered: 1.31
